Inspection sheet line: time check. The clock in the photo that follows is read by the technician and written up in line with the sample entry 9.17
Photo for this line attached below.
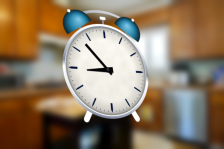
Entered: 8.53
